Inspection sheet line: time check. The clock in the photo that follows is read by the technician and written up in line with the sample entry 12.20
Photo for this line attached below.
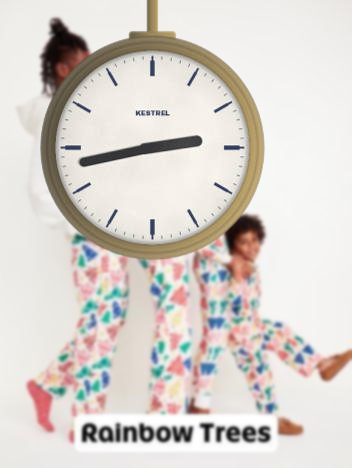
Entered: 2.43
